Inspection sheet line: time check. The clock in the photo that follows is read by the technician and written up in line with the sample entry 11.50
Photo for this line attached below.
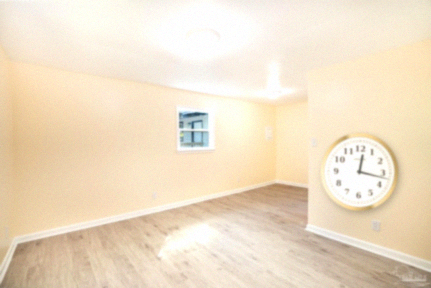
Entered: 12.17
